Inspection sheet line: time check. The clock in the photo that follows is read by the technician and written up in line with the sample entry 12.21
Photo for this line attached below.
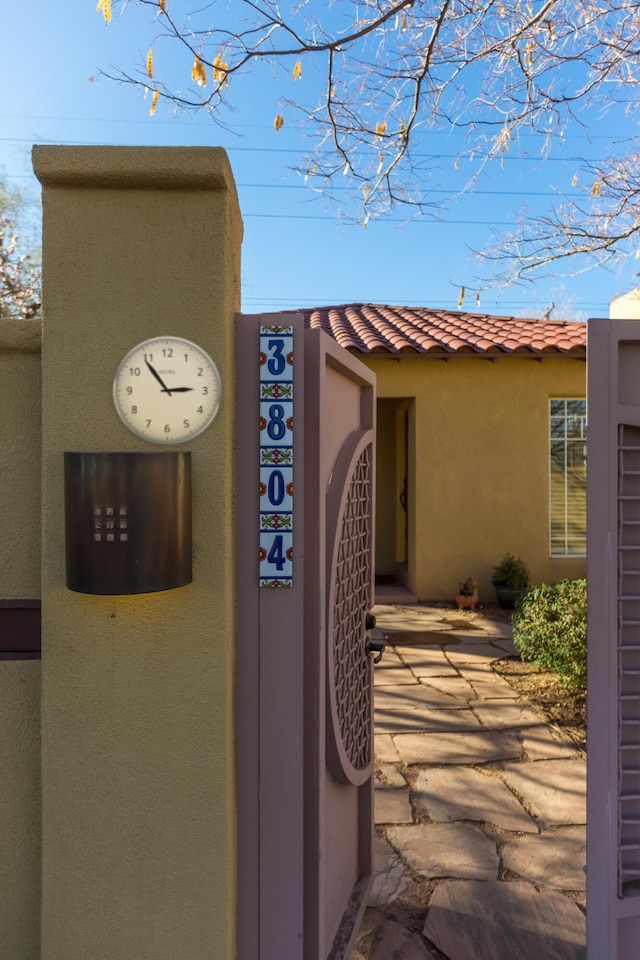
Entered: 2.54
